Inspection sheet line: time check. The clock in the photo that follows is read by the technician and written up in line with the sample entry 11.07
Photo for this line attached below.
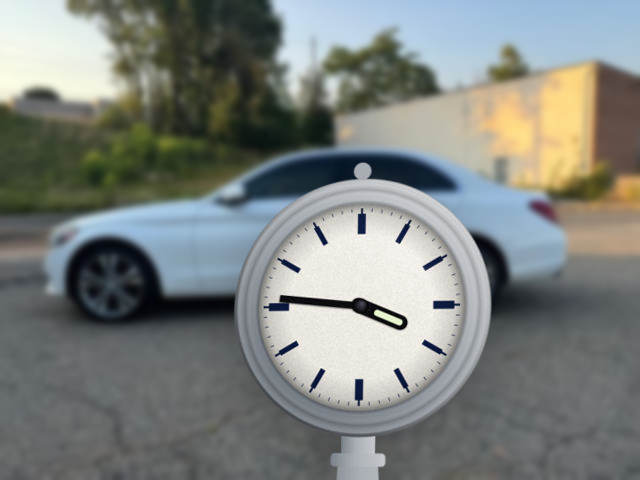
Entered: 3.46
